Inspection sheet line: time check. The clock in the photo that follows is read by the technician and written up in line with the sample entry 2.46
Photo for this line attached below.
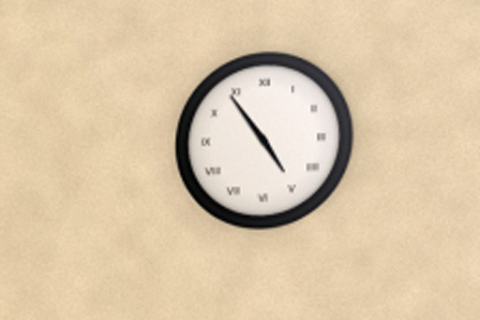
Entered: 4.54
